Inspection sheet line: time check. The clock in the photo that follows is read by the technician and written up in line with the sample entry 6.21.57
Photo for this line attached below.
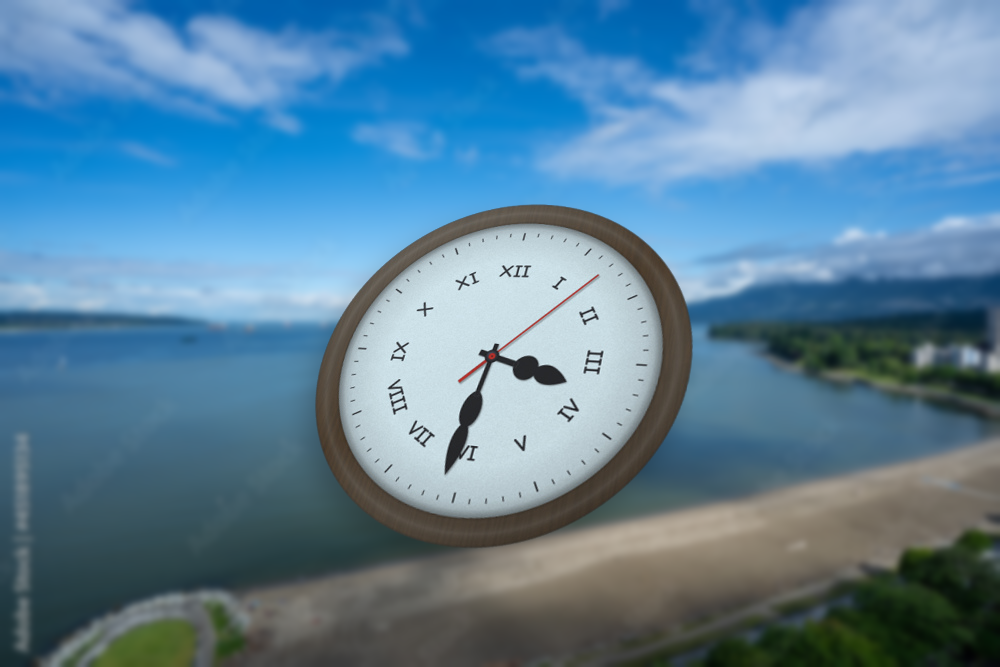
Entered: 3.31.07
